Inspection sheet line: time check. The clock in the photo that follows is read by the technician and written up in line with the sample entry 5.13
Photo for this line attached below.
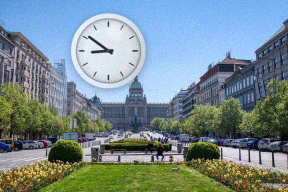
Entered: 8.51
